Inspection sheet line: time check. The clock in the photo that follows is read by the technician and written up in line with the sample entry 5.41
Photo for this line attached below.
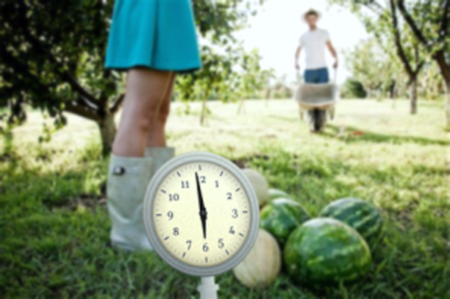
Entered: 5.59
